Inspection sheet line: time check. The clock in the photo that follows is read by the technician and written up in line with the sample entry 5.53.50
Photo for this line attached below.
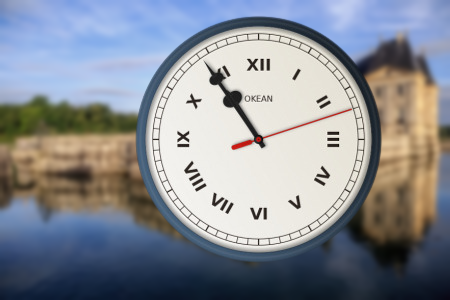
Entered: 10.54.12
